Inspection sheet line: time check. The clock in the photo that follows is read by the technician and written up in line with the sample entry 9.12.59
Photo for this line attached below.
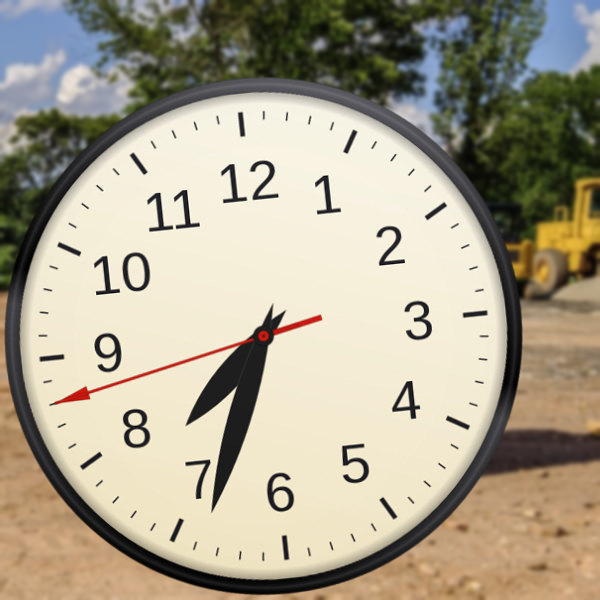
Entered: 7.33.43
